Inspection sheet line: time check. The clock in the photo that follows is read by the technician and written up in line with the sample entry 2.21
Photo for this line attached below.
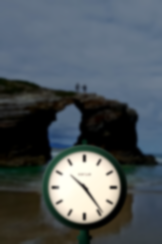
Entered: 10.24
